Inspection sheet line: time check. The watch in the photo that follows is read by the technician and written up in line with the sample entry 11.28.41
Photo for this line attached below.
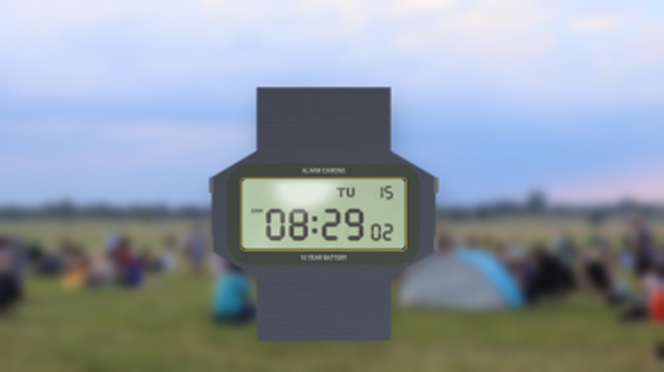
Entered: 8.29.02
